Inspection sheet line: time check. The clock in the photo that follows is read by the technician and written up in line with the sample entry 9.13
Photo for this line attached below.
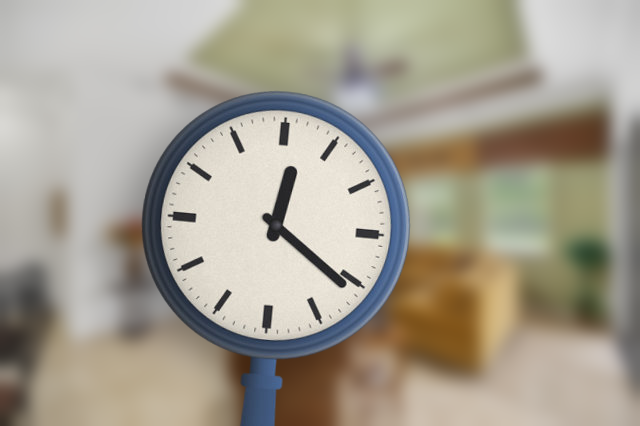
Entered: 12.21
